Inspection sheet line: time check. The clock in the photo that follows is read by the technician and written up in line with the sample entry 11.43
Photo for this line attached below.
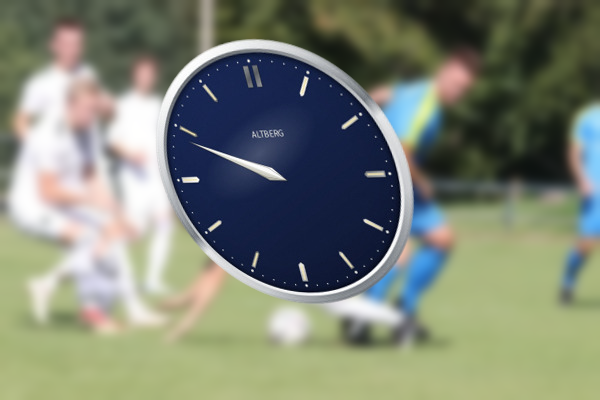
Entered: 9.49
